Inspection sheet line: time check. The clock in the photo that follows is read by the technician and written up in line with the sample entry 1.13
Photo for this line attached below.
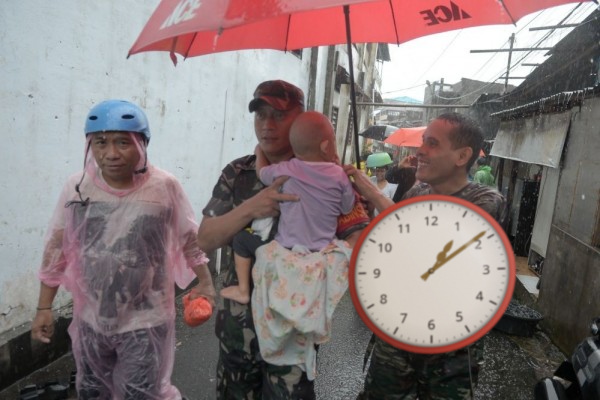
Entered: 1.09
